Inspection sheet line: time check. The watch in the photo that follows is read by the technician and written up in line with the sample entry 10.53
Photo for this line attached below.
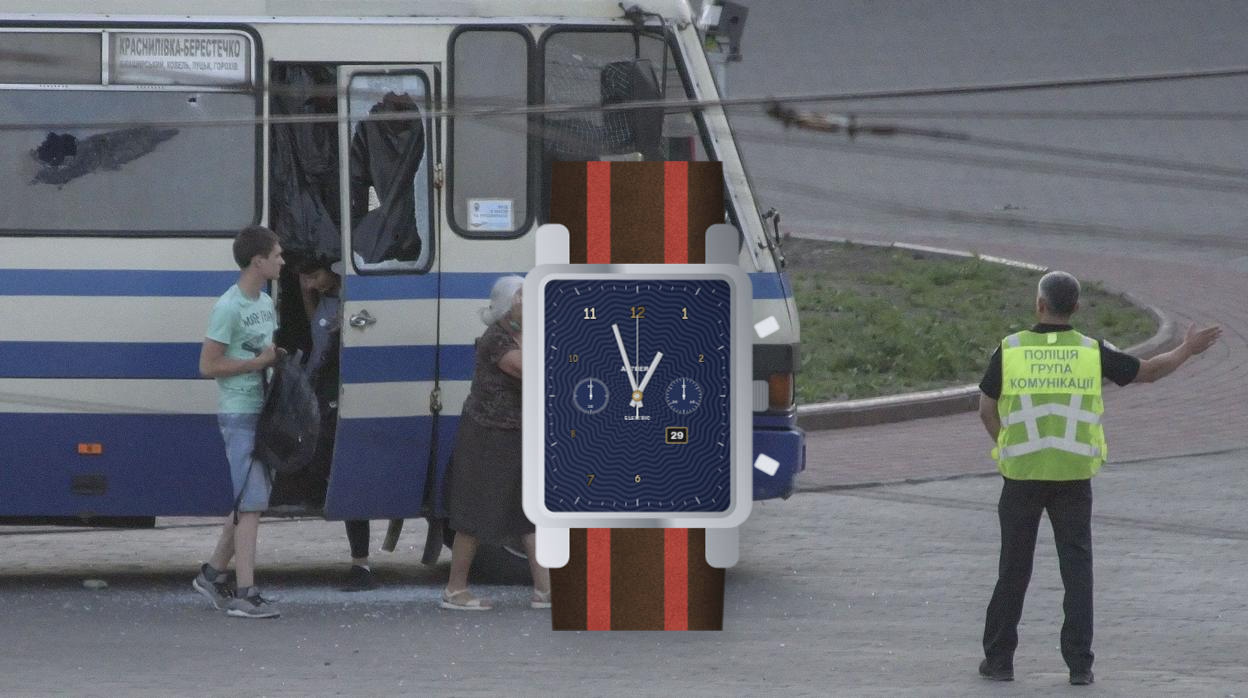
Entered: 12.57
